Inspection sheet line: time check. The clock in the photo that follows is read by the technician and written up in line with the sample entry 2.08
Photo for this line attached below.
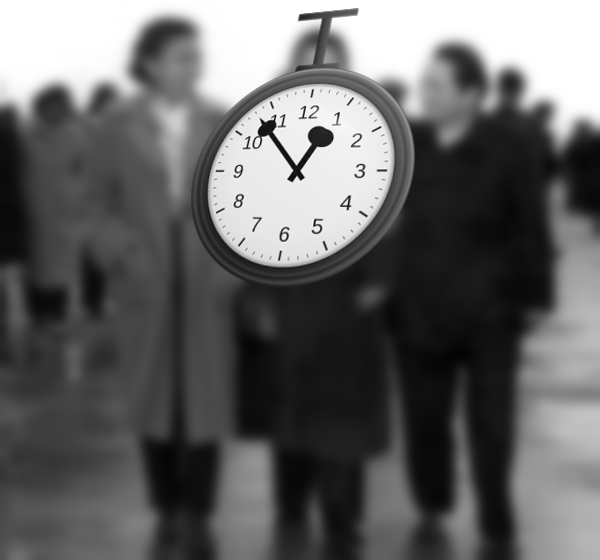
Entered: 12.53
